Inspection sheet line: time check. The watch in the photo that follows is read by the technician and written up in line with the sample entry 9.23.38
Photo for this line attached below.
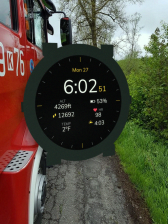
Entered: 6.02.51
